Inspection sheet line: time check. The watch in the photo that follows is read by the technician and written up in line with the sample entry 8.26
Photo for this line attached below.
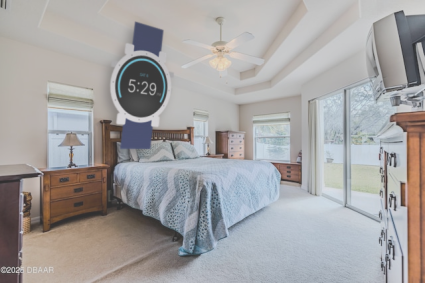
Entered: 5.29
